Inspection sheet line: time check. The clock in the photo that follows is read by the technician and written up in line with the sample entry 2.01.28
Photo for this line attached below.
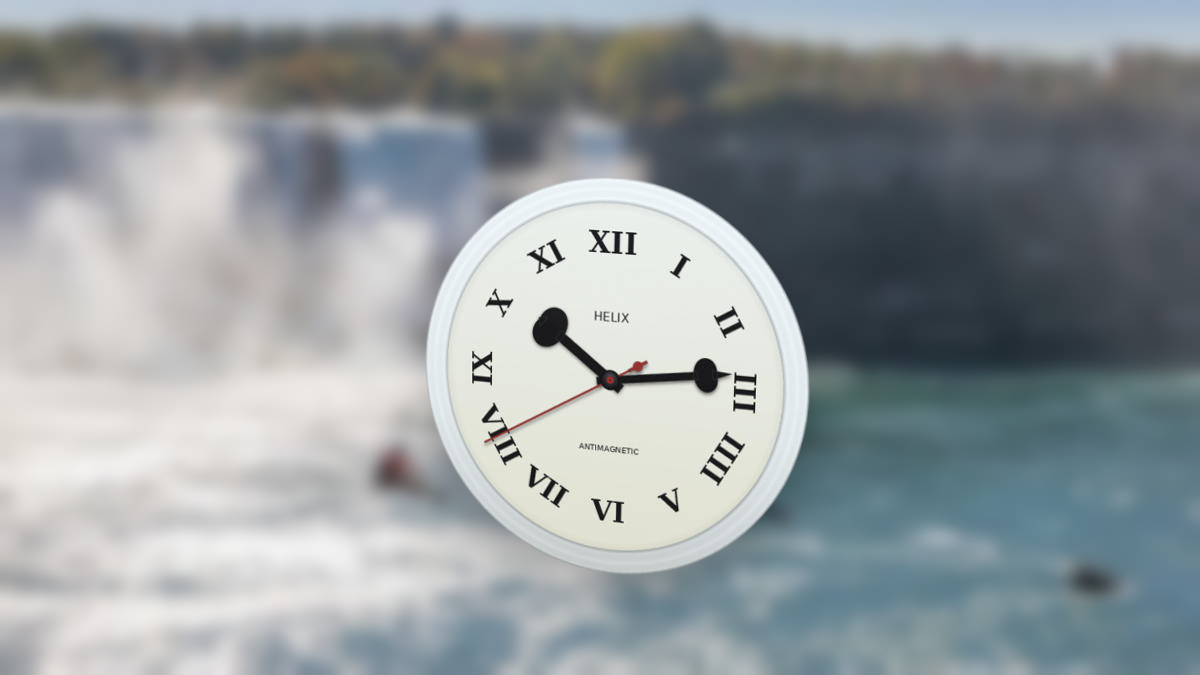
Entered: 10.13.40
